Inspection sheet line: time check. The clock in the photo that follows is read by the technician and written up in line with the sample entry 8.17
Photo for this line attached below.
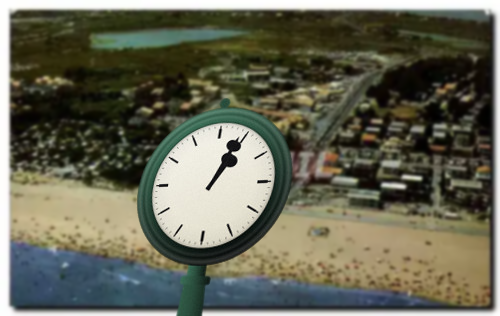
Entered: 1.04
